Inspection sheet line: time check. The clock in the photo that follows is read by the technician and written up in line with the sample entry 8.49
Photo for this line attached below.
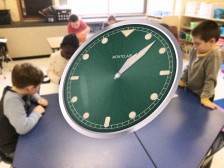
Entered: 1.07
